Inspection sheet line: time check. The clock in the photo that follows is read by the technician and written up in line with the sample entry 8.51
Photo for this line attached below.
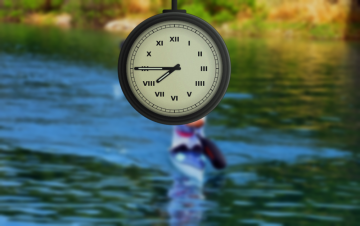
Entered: 7.45
